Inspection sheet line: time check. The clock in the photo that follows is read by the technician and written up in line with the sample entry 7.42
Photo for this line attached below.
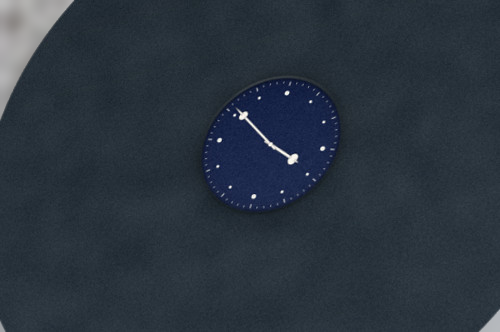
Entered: 3.51
